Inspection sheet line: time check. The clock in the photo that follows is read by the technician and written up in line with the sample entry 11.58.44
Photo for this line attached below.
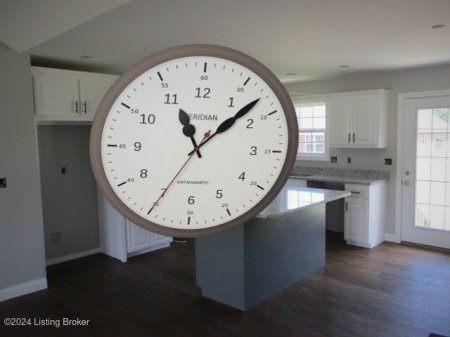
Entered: 11.07.35
